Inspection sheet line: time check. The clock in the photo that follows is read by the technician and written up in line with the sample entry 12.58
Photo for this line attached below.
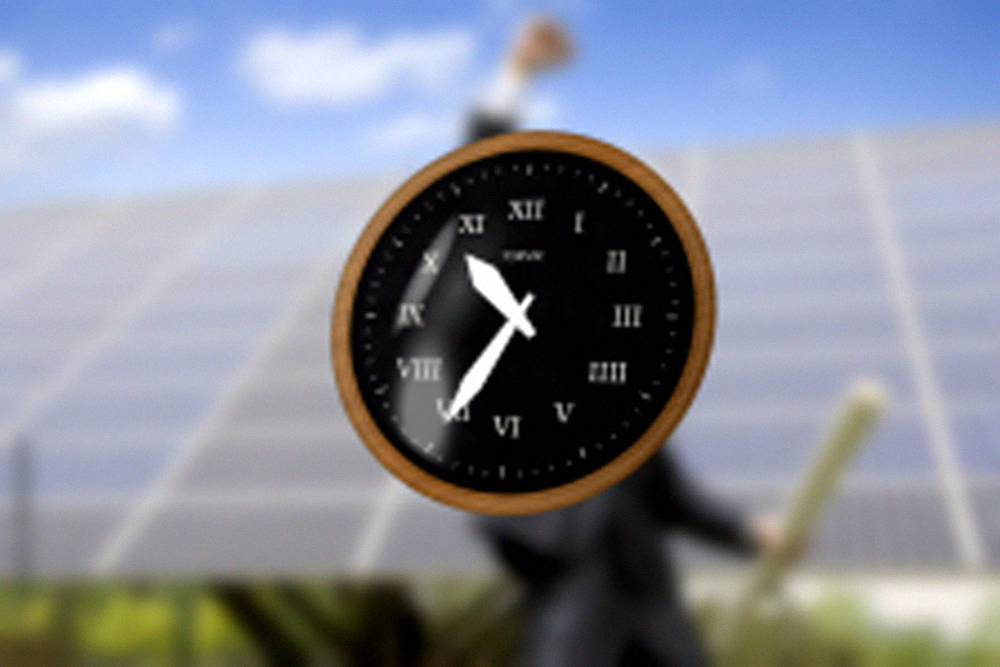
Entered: 10.35
